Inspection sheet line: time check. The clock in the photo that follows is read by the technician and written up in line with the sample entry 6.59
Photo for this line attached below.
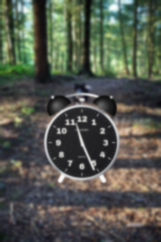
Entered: 11.26
